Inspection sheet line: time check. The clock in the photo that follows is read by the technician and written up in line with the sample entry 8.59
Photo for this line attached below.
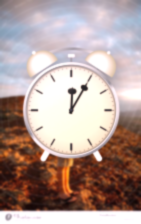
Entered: 12.05
